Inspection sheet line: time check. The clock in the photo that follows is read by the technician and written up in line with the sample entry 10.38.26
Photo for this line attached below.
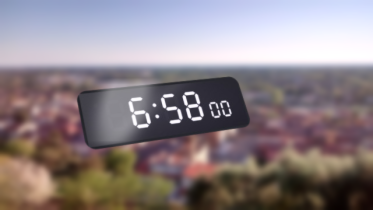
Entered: 6.58.00
